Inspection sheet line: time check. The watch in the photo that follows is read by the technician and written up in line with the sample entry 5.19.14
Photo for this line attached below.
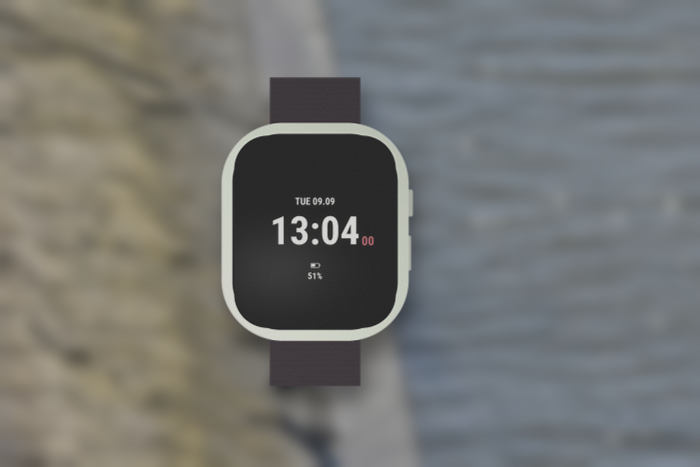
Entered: 13.04.00
